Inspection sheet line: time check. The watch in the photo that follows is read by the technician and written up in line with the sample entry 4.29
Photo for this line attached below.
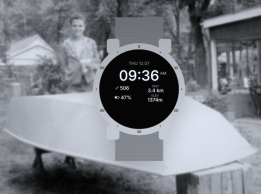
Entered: 9.36
